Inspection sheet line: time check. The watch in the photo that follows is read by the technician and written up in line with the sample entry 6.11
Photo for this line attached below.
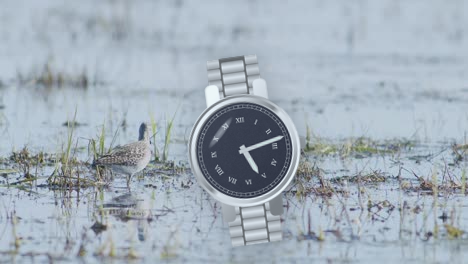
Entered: 5.13
